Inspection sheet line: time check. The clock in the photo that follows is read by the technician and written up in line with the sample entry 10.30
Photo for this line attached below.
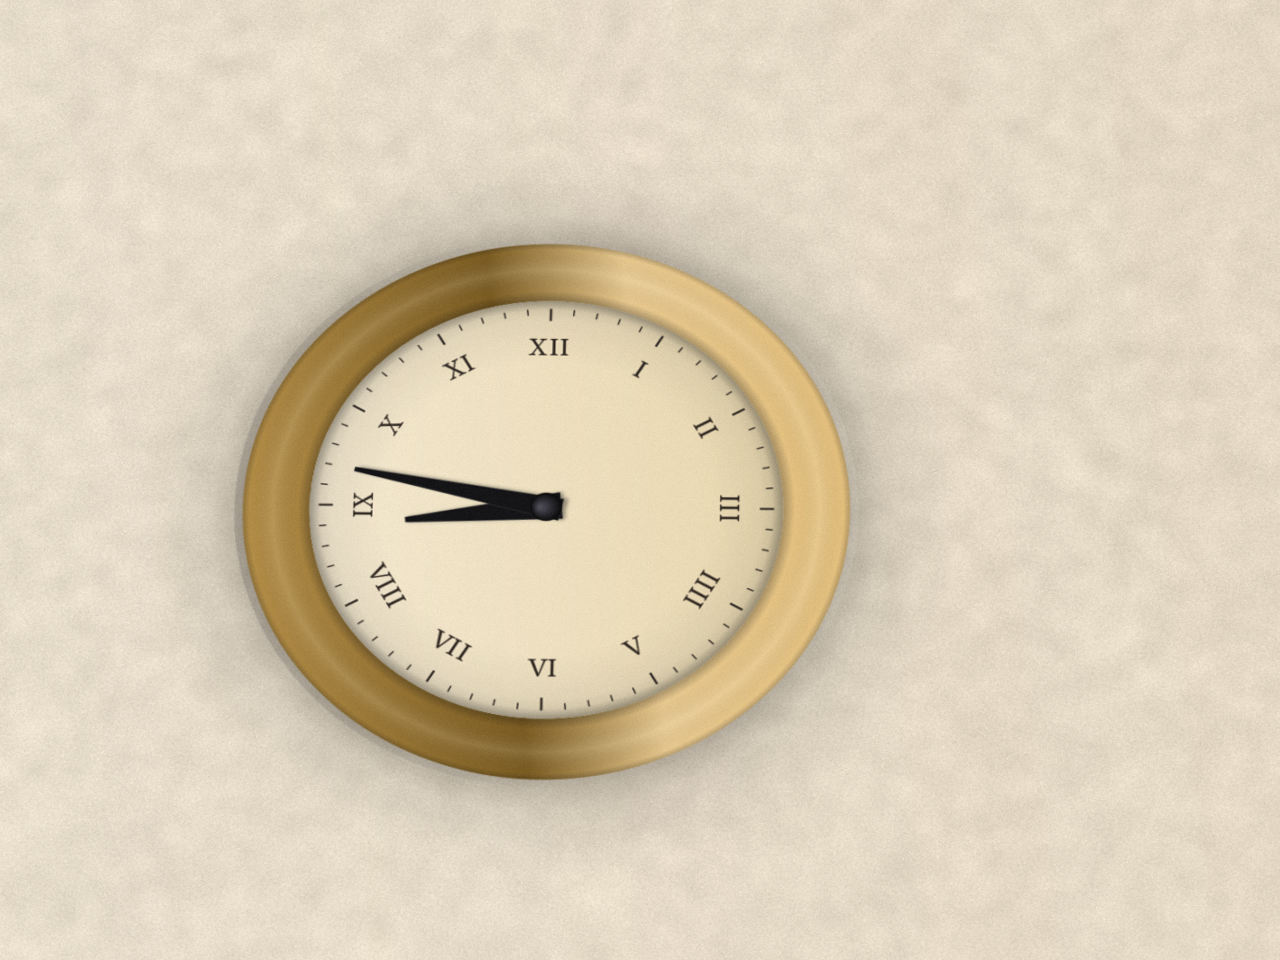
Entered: 8.47
